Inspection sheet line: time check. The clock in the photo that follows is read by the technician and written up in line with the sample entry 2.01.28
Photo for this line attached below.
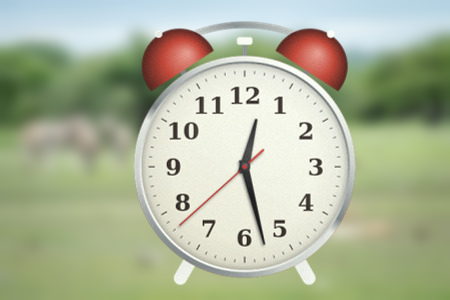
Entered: 12.27.38
